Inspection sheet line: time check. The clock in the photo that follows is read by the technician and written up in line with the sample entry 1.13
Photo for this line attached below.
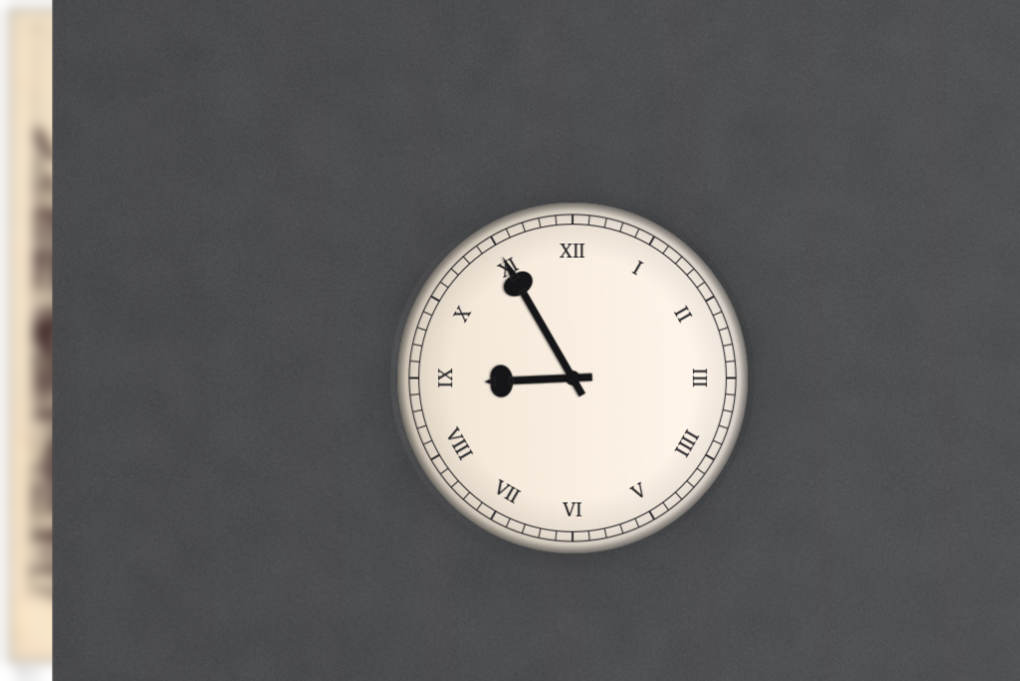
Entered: 8.55
